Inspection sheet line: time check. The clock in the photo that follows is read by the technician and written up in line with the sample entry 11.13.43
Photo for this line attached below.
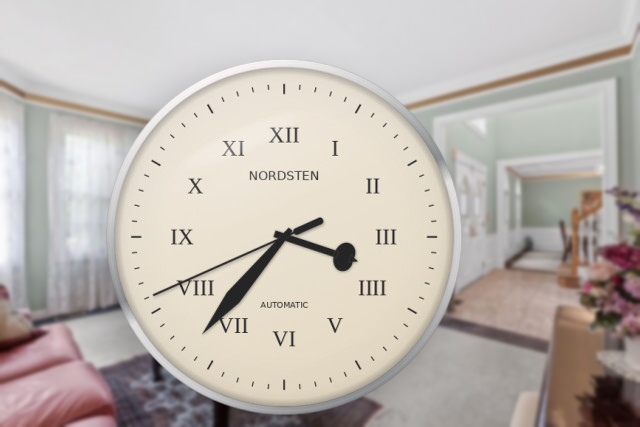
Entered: 3.36.41
